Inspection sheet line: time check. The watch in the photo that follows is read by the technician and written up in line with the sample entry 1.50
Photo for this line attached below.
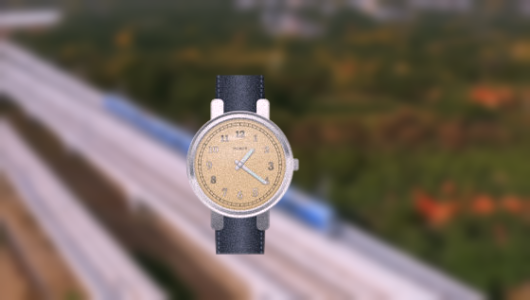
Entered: 1.21
